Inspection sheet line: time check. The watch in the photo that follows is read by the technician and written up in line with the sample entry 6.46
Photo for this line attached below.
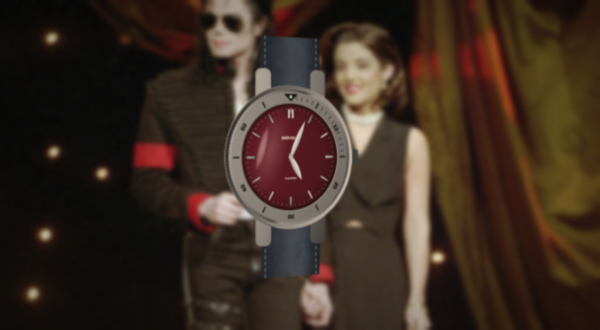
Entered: 5.04
